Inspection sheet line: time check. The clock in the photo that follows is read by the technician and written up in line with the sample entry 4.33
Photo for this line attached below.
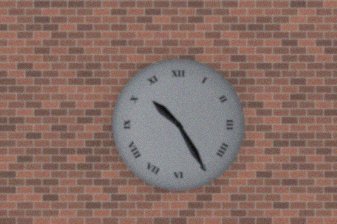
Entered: 10.25
